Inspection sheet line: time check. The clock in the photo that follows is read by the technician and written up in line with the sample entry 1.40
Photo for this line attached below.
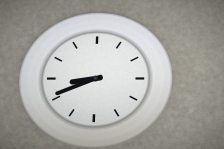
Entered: 8.41
